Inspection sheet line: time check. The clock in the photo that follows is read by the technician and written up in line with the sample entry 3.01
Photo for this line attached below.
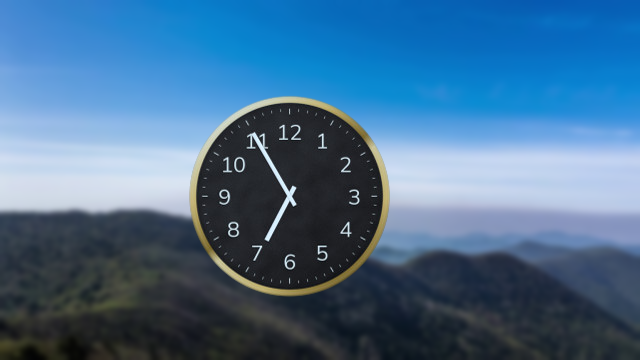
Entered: 6.55
